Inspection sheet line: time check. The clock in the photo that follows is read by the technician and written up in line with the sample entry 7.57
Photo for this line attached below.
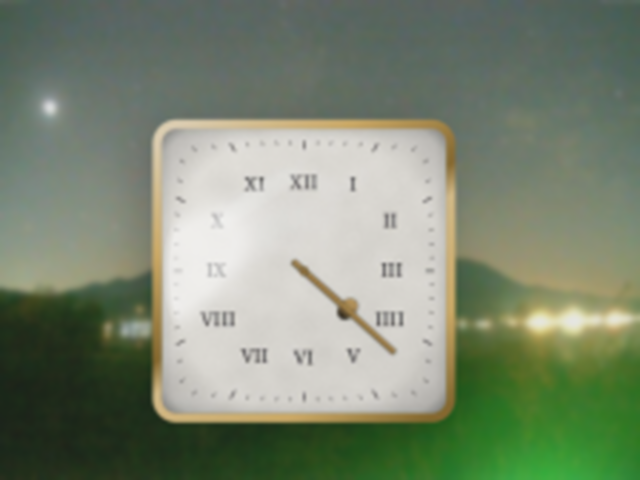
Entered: 4.22
